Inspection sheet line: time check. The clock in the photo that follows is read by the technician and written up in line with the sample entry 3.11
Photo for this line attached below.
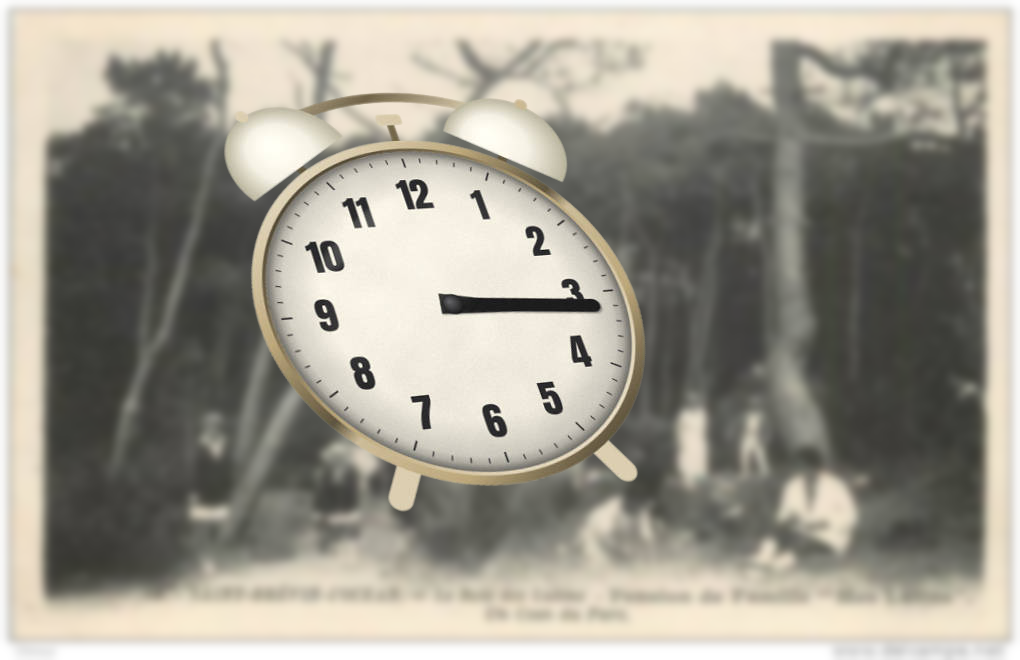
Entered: 3.16
